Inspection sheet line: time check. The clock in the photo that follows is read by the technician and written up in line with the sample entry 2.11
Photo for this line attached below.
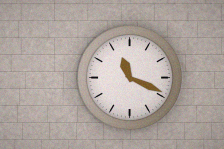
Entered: 11.19
